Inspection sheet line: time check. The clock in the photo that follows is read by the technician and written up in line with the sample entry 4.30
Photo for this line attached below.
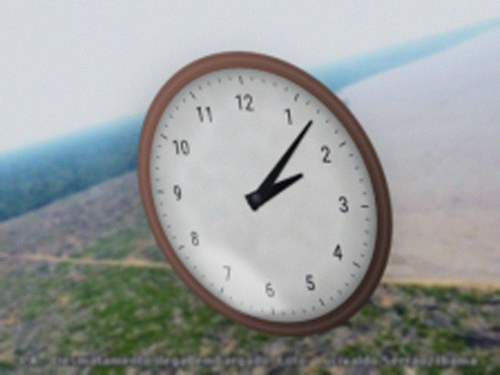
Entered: 2.07
